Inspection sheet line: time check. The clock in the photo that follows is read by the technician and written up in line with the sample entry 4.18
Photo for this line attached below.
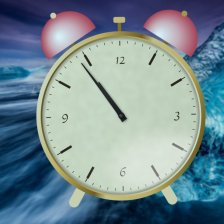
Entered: 10.54
